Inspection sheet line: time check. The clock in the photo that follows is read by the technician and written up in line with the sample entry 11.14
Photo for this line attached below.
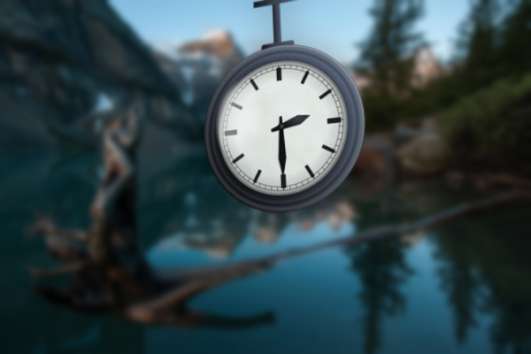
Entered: 2.30
